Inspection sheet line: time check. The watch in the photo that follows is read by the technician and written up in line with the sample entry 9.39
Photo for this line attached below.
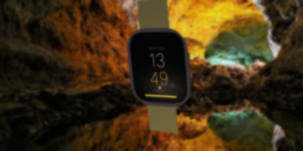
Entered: 13.49
